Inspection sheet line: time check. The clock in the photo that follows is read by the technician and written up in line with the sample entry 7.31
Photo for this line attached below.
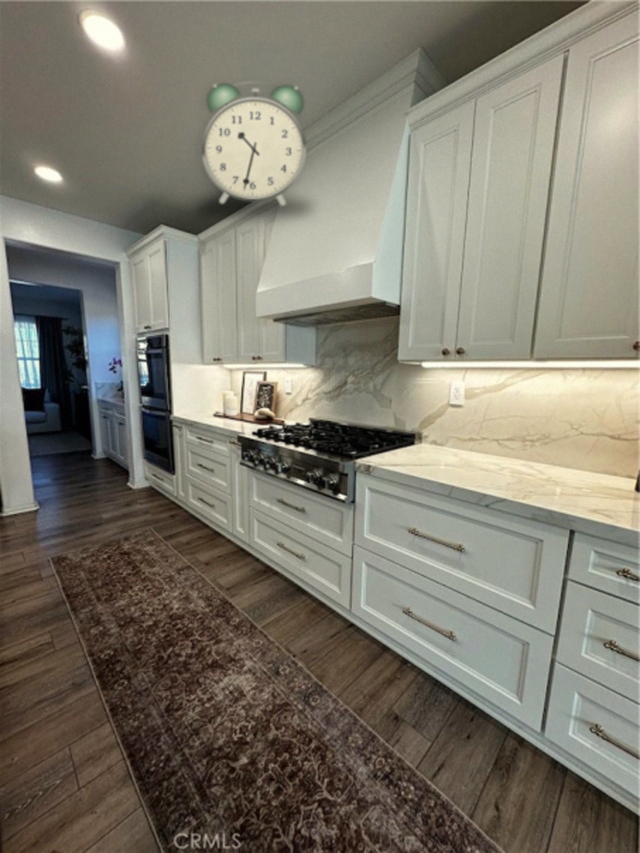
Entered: 10.32
